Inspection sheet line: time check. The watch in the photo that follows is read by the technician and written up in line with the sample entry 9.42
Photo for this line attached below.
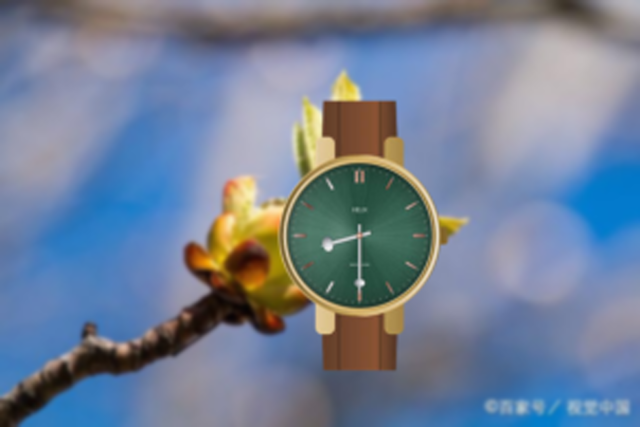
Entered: 8.30
